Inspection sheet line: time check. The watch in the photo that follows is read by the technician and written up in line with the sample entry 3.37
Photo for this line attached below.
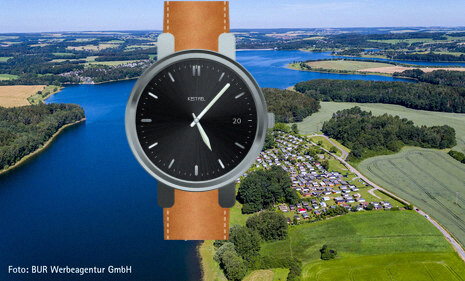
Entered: 5.07
